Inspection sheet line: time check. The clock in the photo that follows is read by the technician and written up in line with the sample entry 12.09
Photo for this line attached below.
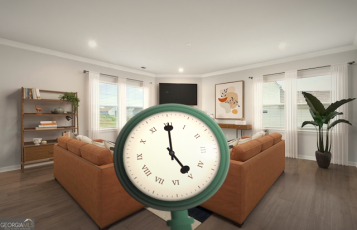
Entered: 5.00
